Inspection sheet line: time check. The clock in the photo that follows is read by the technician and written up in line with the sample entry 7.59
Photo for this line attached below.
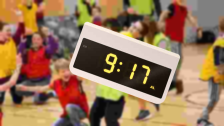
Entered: 9.17
